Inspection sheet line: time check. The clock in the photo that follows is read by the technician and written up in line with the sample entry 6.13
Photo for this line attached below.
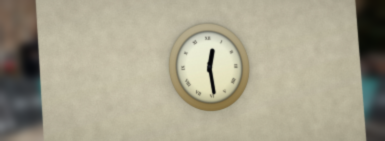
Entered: 12.29
